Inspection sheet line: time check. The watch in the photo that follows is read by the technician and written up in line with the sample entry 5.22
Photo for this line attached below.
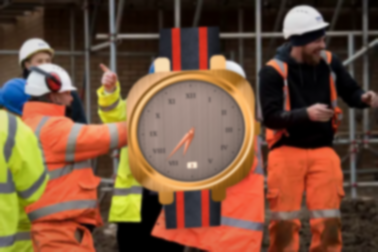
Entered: 6.37
